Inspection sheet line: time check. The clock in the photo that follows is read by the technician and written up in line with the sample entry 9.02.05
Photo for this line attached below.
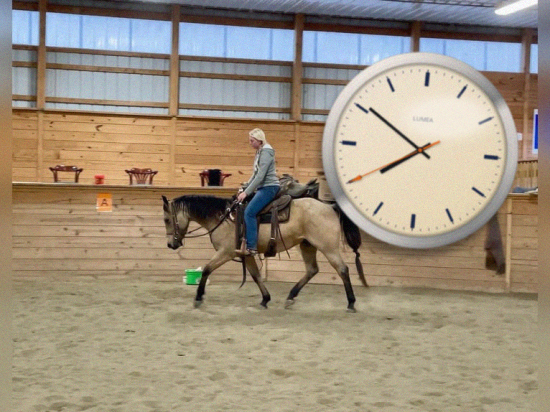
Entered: 7.50.40
